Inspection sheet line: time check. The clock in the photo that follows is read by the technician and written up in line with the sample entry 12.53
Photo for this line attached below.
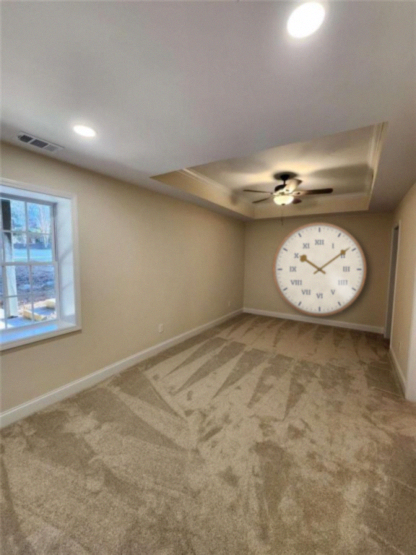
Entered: 10.09
